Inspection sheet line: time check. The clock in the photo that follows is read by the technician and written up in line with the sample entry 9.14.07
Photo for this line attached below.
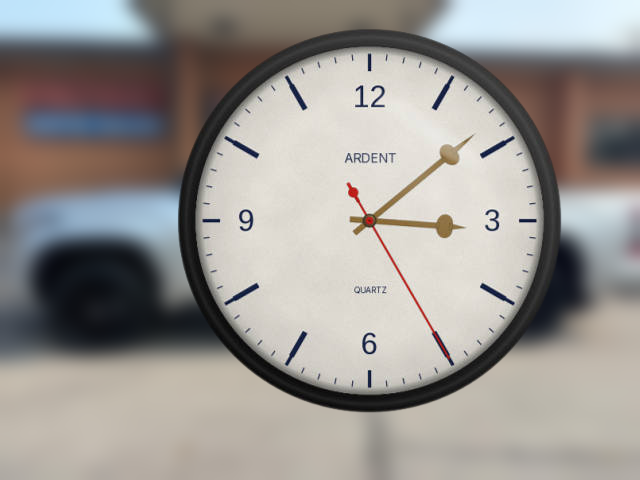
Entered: 3.08.25
